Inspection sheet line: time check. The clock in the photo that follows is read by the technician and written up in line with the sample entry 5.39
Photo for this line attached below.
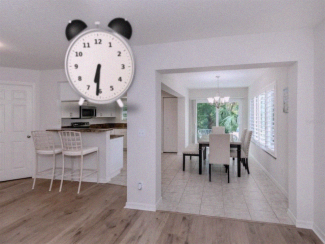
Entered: 6.31
